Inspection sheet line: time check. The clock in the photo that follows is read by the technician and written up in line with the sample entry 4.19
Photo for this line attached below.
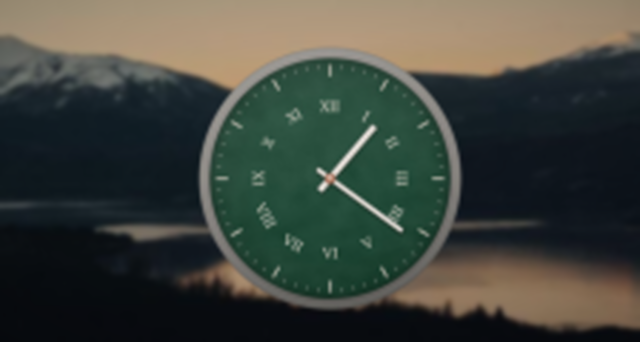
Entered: 1.21
